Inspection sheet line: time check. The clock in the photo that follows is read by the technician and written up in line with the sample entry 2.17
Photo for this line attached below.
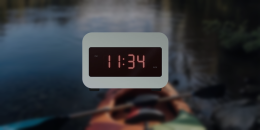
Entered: 11.34
